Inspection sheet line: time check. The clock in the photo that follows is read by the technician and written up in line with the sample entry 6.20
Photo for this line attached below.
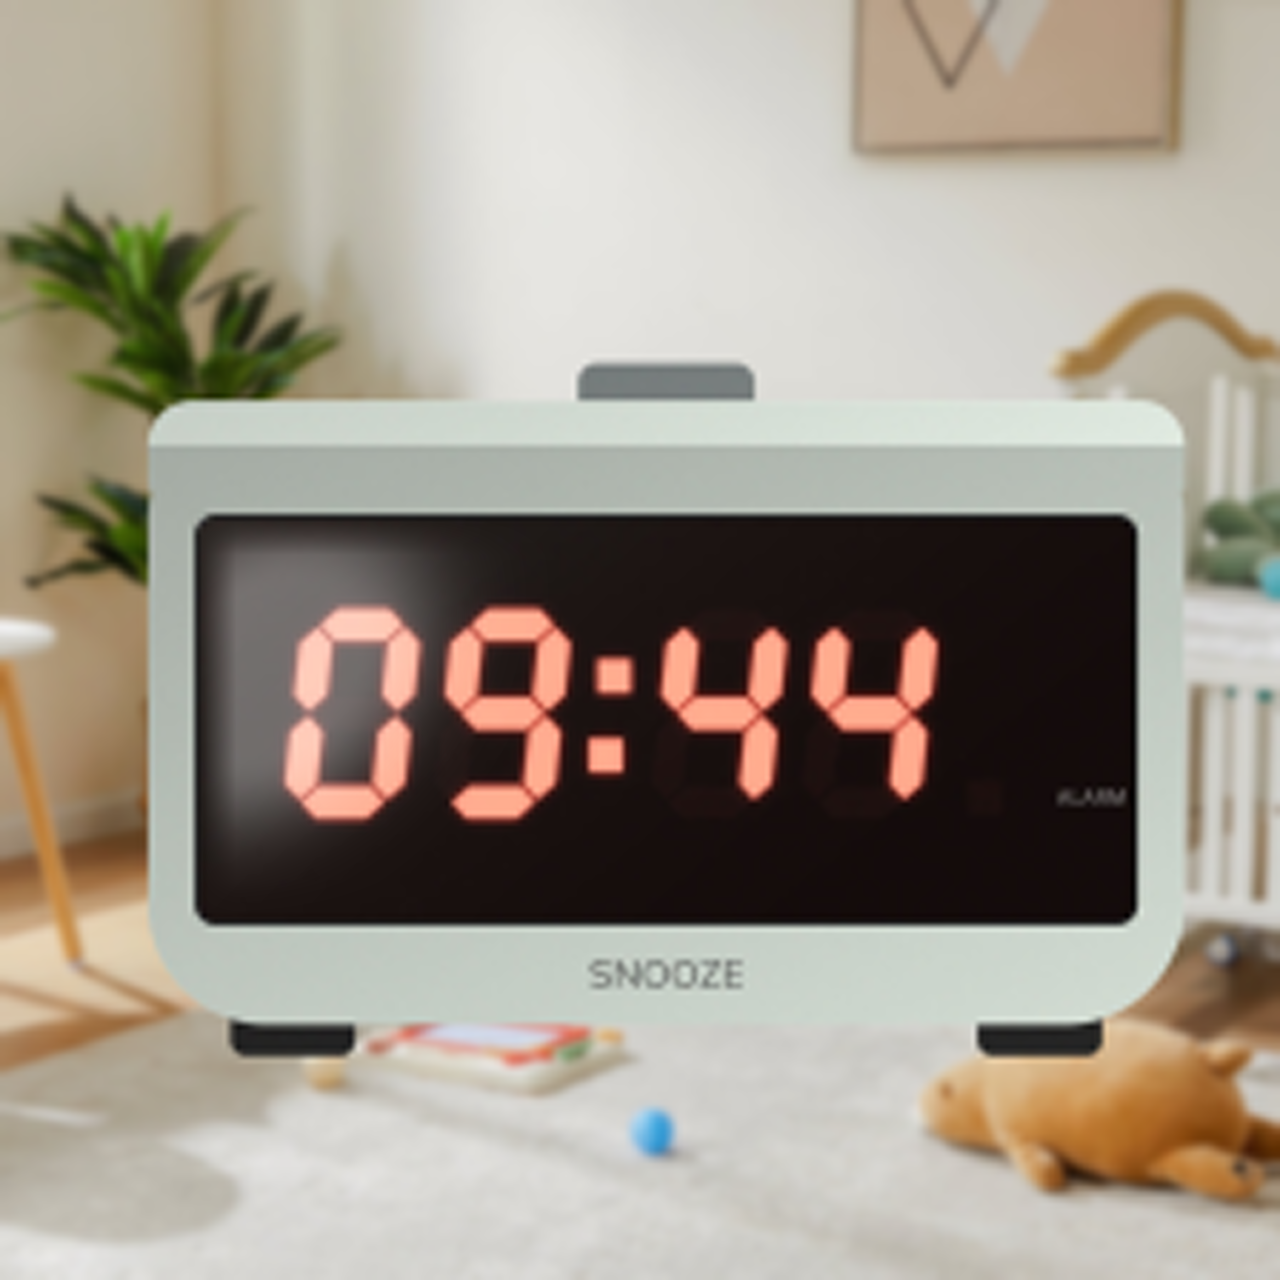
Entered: 9.44
